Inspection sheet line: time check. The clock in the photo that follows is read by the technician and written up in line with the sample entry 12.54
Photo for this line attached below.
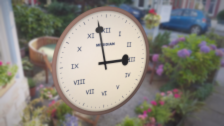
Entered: 2.58
